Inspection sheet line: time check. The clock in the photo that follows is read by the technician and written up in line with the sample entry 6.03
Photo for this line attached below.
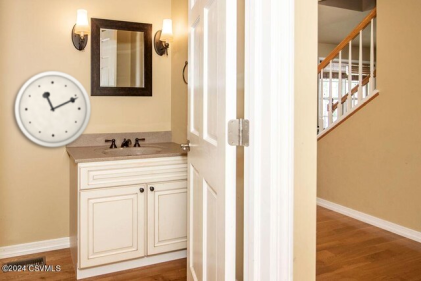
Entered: 11.11
